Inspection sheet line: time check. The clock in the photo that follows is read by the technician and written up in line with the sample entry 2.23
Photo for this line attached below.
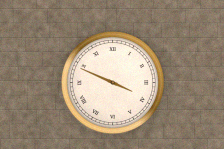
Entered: 3.49
